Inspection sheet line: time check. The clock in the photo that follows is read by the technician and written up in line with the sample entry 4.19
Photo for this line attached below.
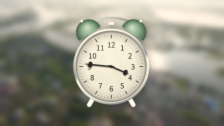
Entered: 3.46
